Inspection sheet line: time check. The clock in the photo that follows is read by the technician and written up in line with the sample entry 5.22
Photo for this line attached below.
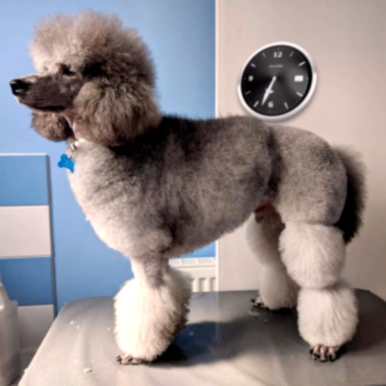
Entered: 6.33
